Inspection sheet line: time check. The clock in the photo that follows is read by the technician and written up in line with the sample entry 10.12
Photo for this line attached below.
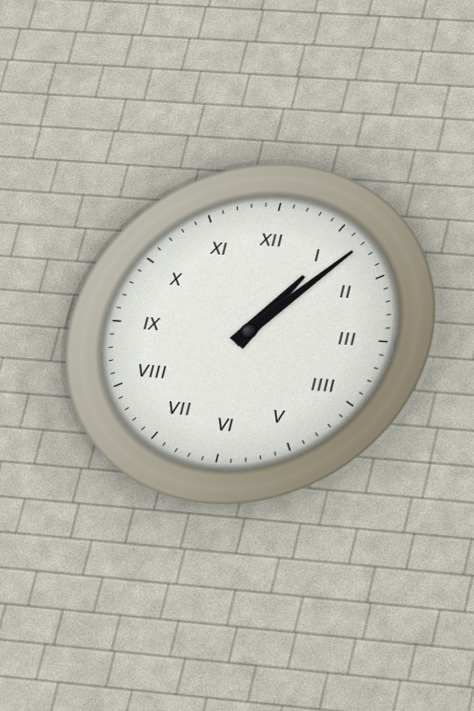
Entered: 1.07
